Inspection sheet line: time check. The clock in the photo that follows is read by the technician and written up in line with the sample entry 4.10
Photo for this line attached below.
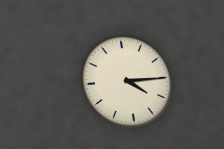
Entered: 4.15
